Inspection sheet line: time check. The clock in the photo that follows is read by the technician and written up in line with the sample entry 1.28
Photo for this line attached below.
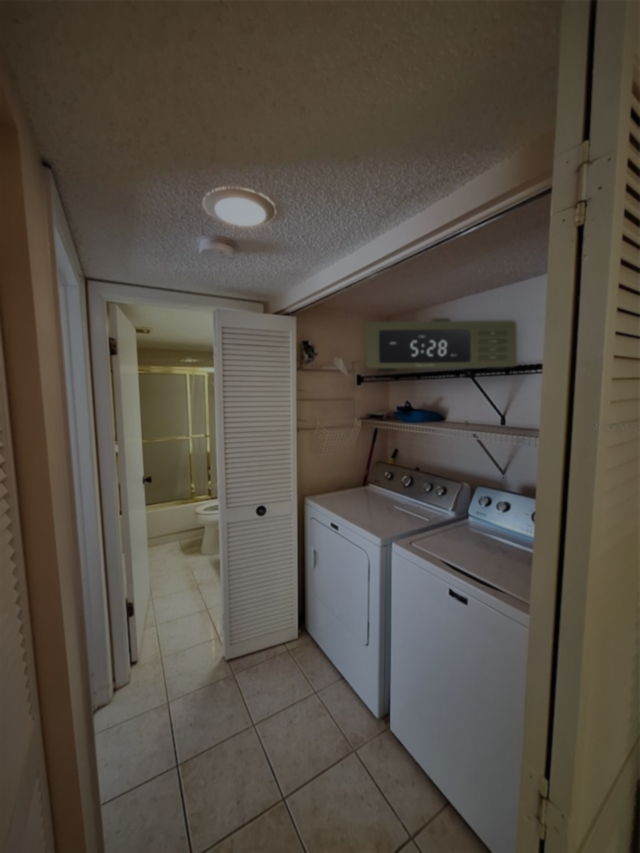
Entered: 5.28
